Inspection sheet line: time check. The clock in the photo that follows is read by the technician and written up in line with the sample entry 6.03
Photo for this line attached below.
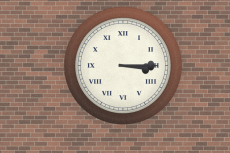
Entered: 3.15
